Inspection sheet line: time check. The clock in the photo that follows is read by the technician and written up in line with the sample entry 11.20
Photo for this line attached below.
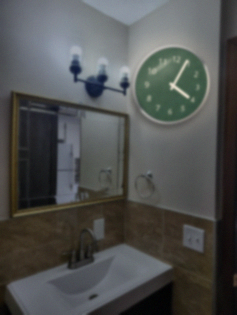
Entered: 4.04
